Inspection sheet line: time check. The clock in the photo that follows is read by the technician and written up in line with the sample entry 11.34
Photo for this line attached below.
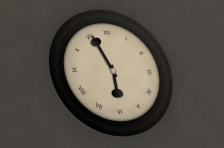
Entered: 5.56
